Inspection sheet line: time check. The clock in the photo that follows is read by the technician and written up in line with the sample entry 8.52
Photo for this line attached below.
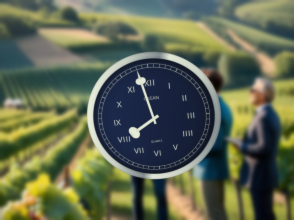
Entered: 7.58
